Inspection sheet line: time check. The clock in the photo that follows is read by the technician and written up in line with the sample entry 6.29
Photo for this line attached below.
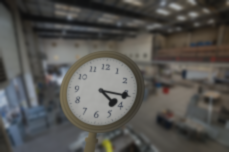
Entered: 4.16
